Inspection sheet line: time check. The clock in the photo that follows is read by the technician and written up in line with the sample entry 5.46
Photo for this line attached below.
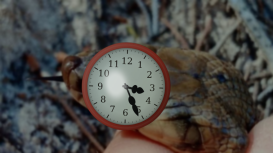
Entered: 3.26
